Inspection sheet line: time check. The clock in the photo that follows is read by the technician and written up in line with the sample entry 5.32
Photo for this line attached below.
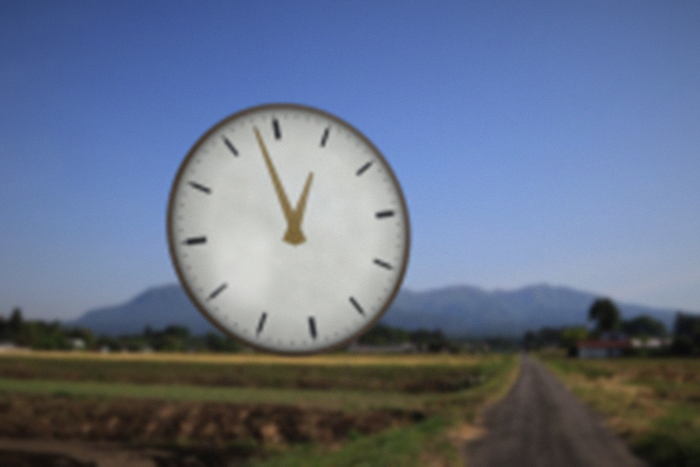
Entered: 12.58
